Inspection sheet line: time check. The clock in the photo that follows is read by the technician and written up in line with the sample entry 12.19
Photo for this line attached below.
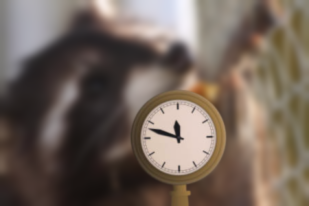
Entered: 11.48
